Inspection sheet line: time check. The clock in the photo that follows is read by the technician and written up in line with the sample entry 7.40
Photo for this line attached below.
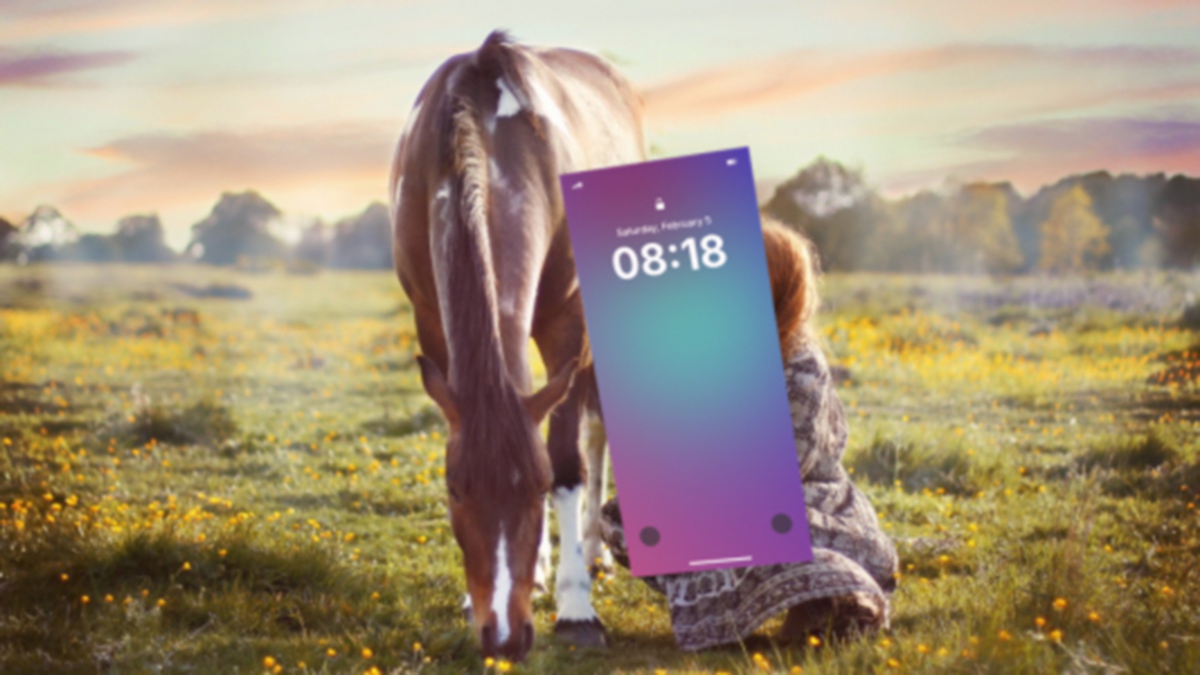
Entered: 8.18
